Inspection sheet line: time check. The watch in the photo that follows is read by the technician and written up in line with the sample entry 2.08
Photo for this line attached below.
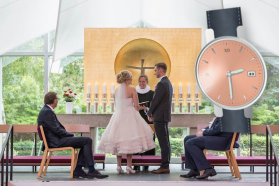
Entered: 2.30
